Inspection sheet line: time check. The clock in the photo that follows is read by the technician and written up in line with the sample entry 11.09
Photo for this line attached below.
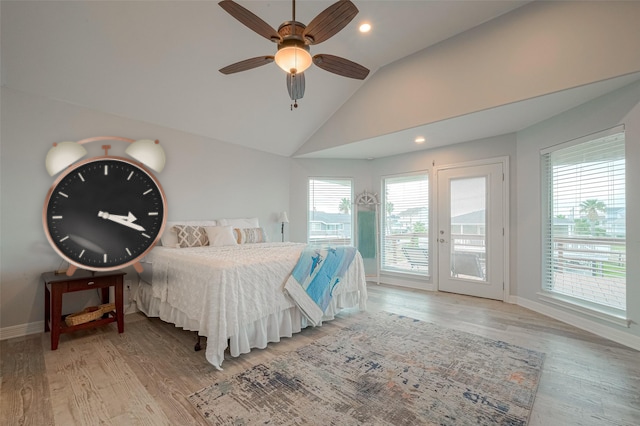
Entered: 3.19
